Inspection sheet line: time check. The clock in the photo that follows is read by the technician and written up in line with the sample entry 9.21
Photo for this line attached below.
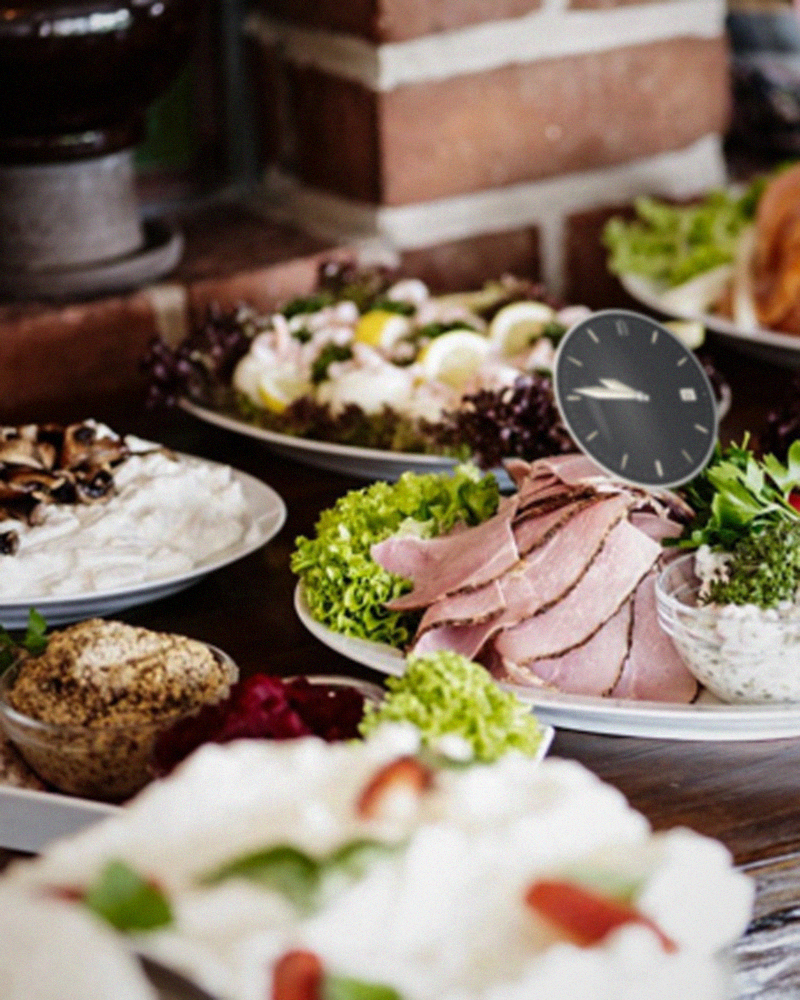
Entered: 9.46
